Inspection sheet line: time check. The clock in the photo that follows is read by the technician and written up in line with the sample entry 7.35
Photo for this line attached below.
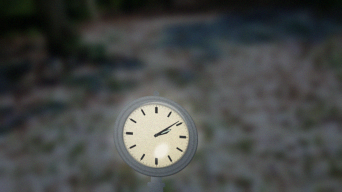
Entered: 2.09
